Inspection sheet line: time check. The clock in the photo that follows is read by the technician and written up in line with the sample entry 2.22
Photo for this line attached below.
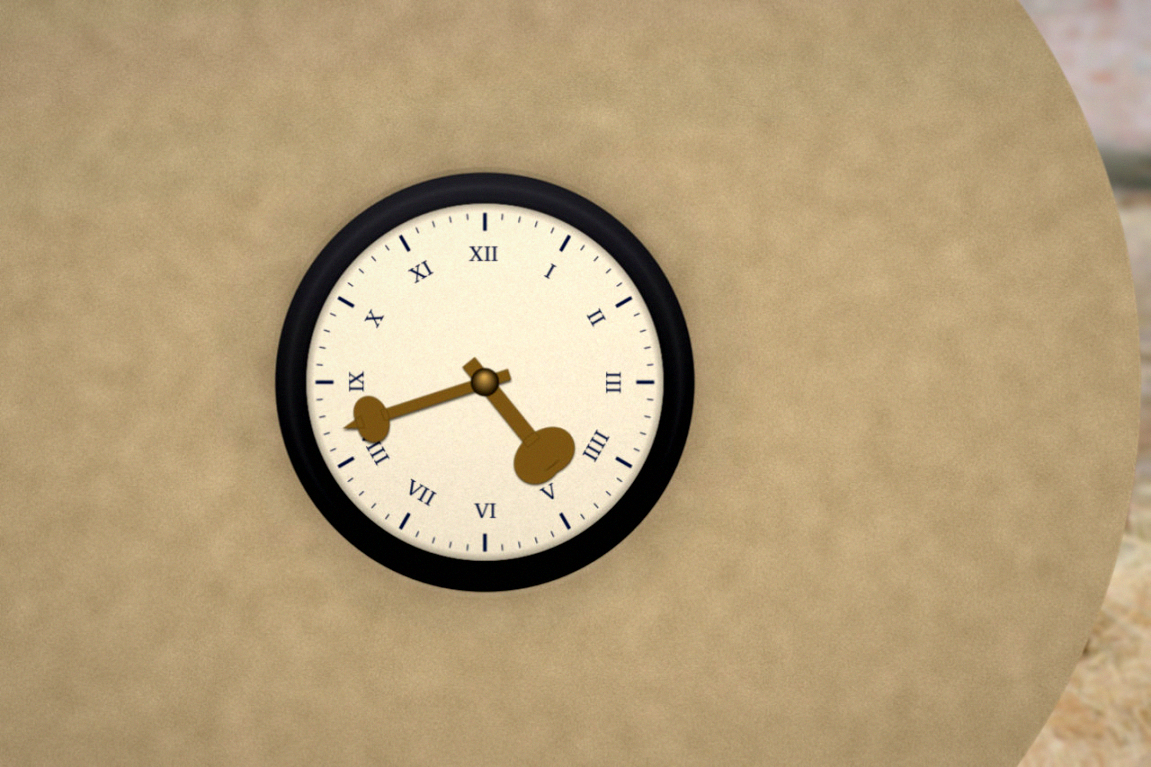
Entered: 4.42
